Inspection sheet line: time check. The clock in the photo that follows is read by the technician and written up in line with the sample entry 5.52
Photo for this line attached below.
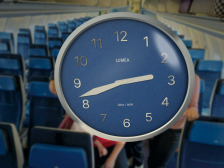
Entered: 2.42
